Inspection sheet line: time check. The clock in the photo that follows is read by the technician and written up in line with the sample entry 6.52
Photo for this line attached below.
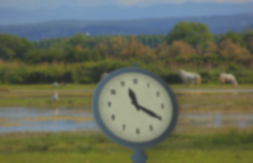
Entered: 11.20
